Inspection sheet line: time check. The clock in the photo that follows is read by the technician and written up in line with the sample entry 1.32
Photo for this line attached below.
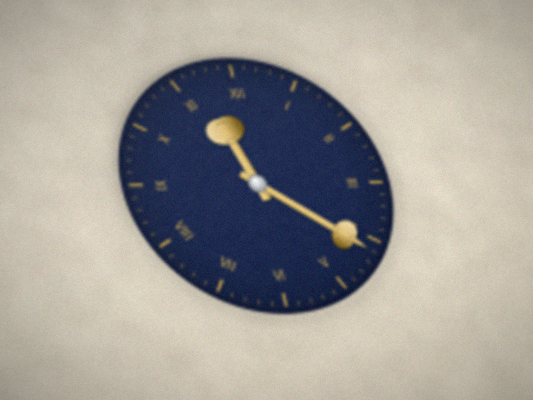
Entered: 11.21
